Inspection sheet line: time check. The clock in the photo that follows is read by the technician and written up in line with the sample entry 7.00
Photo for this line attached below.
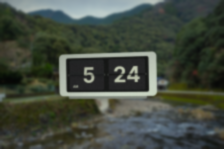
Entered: 5.24
